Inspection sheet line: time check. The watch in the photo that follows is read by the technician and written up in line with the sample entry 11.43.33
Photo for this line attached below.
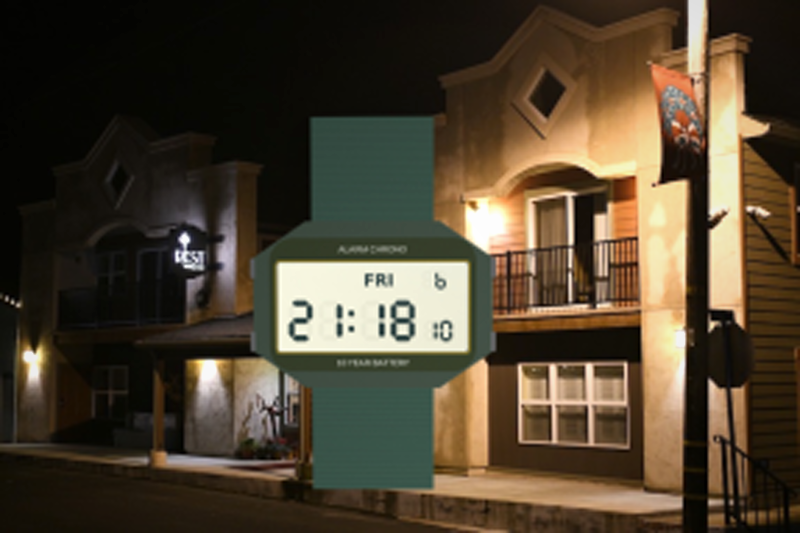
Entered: 21.18.10
